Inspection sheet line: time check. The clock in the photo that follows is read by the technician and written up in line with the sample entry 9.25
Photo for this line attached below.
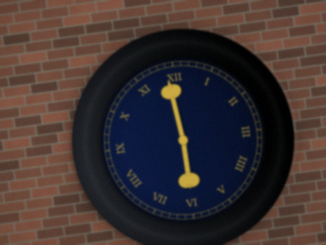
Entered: 5.59
